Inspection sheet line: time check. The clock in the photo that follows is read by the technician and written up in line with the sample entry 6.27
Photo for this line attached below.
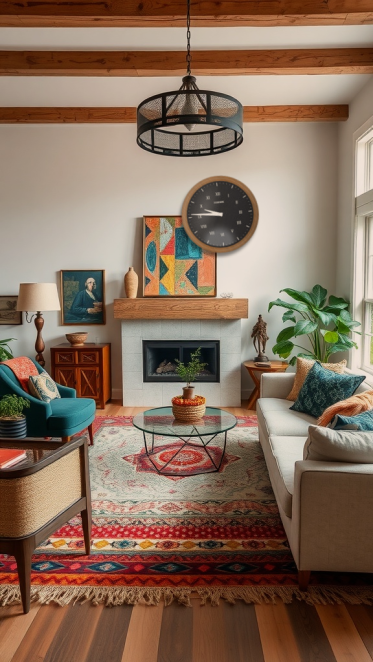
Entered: 9.46
